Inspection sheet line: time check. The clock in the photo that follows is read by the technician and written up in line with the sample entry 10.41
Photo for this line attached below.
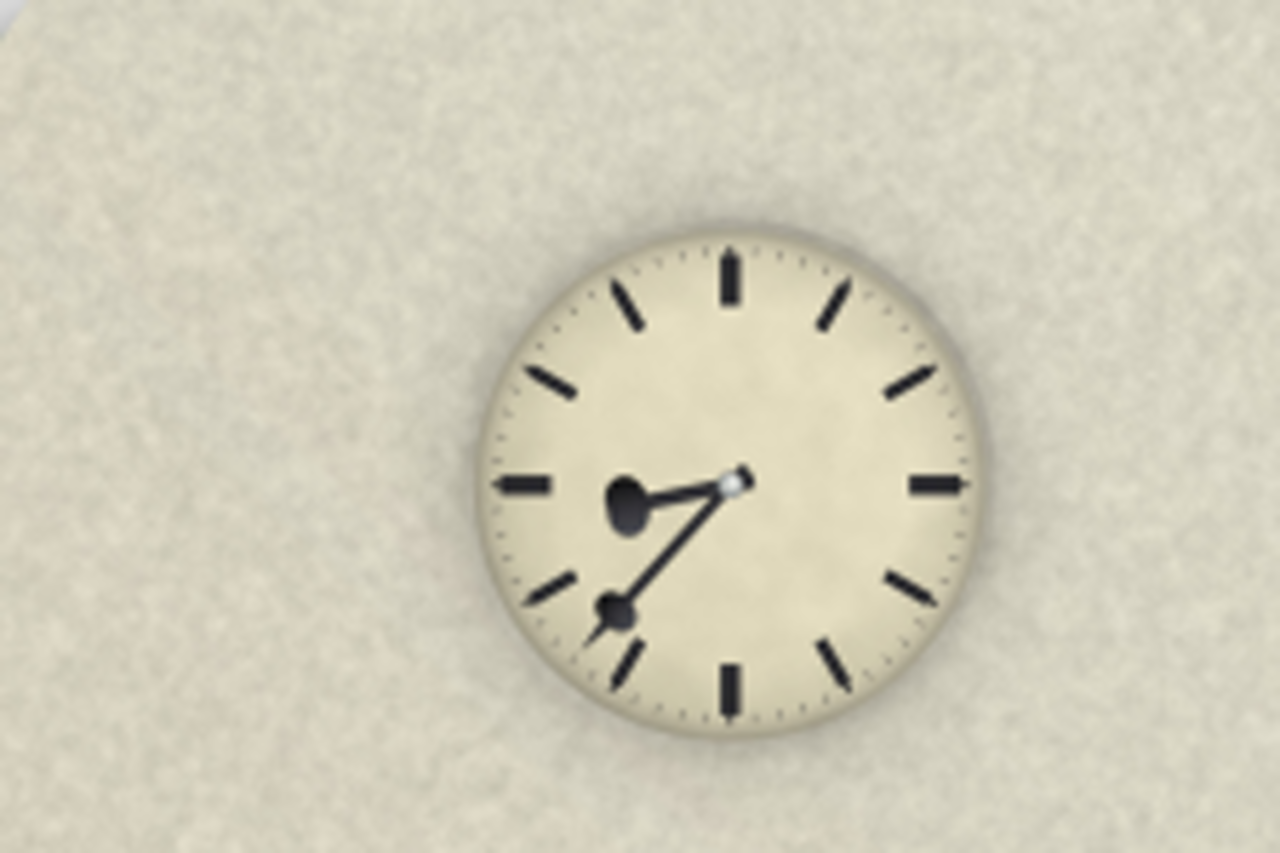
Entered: 8.37
